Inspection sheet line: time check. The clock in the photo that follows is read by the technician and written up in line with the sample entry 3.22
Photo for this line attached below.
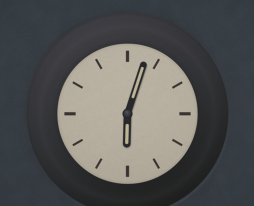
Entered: 6.03
